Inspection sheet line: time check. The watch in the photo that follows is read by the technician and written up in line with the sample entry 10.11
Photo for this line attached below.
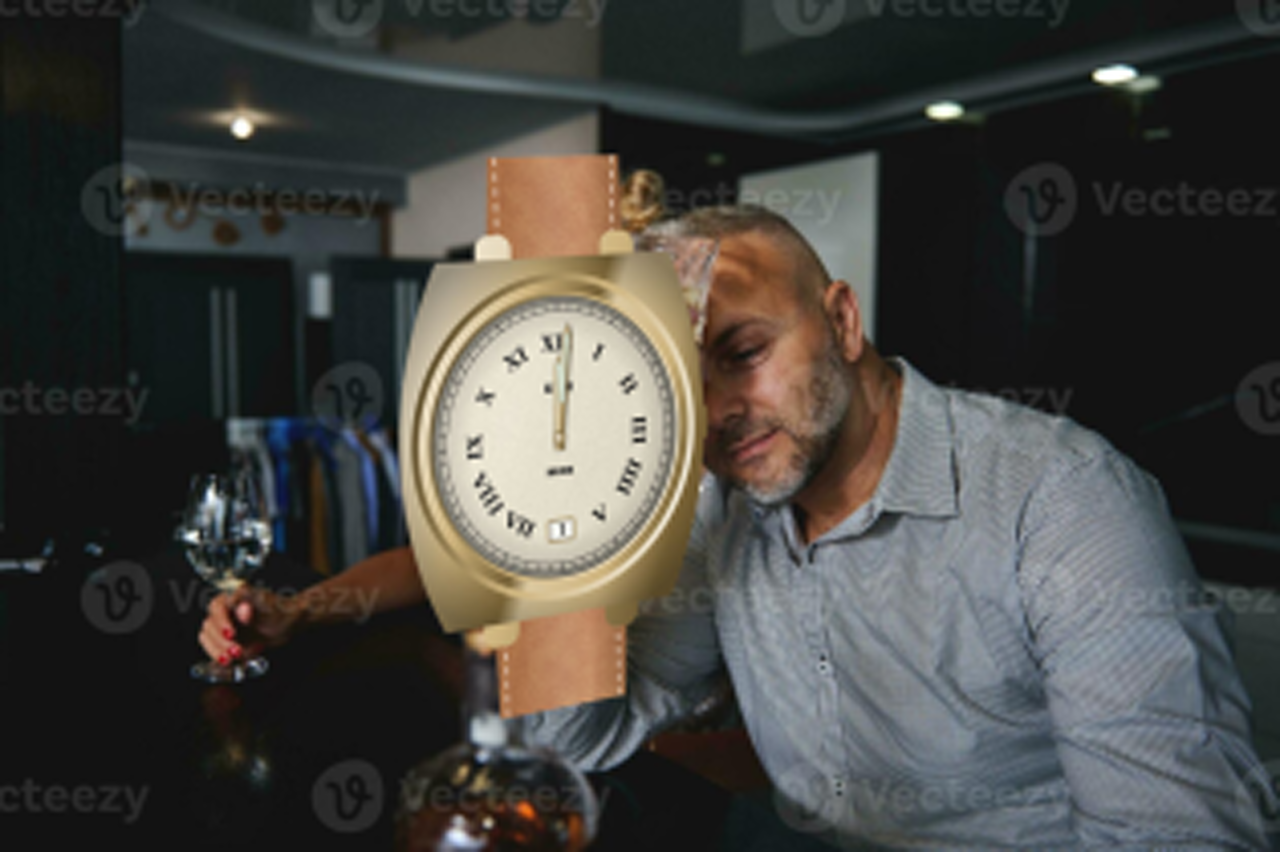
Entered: 12.01
